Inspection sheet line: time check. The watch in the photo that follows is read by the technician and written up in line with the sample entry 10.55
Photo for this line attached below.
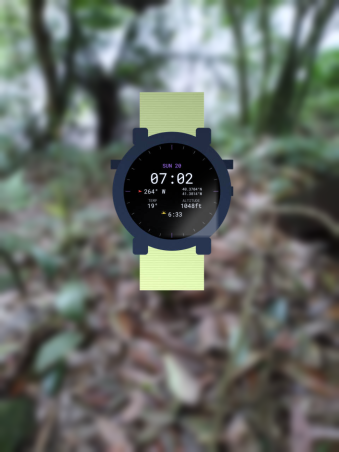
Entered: 7.02
